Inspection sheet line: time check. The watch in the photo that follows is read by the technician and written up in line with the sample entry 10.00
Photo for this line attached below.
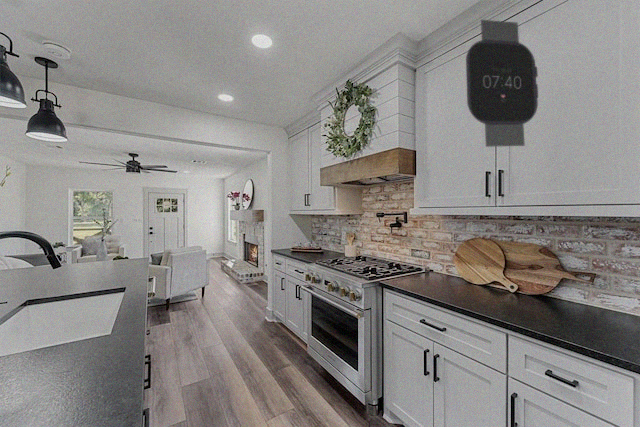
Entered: 7.40
